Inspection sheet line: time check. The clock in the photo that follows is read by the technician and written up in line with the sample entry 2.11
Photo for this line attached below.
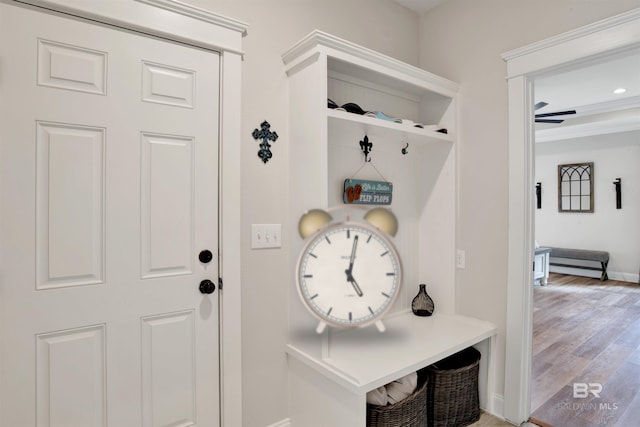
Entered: 5.02
